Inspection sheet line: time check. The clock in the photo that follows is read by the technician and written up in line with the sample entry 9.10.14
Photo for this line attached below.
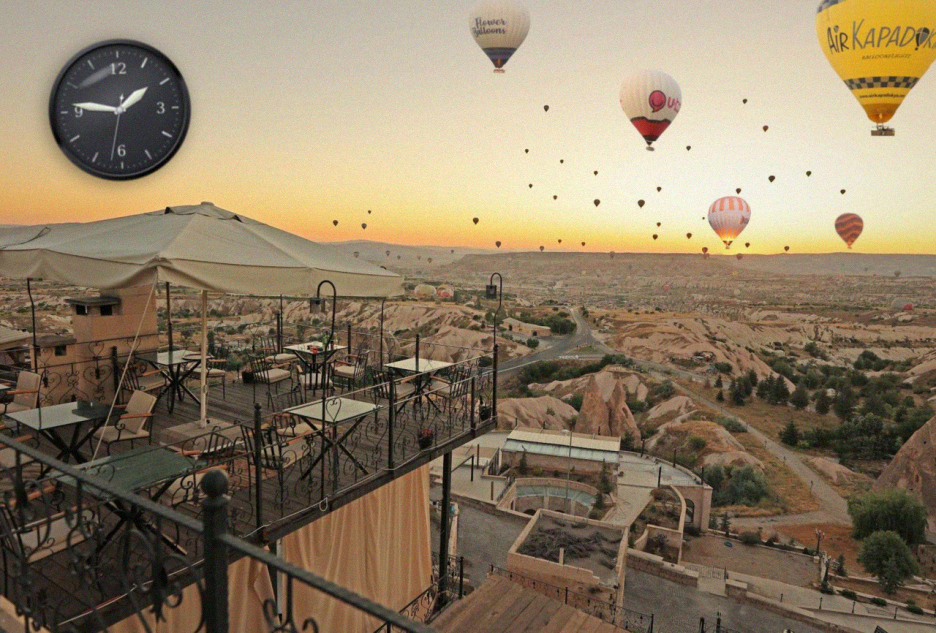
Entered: 1.46.32
